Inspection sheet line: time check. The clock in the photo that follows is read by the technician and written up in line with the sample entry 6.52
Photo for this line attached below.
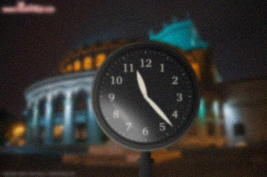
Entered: 11.23
